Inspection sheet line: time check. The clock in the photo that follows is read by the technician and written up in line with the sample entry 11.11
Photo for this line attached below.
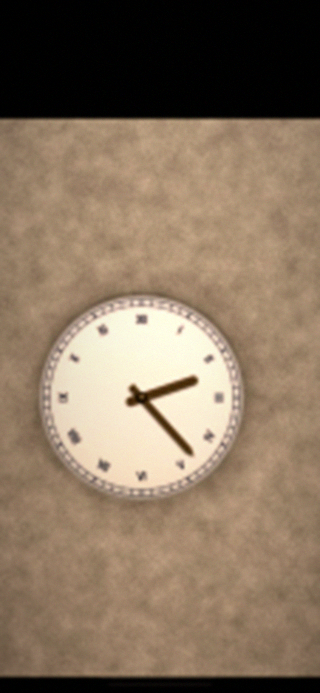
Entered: 2.23
